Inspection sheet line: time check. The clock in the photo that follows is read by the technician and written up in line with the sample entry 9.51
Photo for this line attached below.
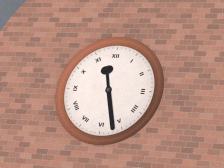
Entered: 11.27
